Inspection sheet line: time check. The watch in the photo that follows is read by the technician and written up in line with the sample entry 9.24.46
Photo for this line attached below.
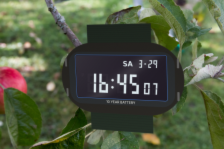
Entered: 16.45.07
